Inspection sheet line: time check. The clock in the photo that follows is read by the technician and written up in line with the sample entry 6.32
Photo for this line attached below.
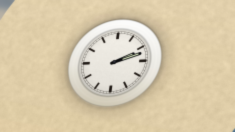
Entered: 2.12
